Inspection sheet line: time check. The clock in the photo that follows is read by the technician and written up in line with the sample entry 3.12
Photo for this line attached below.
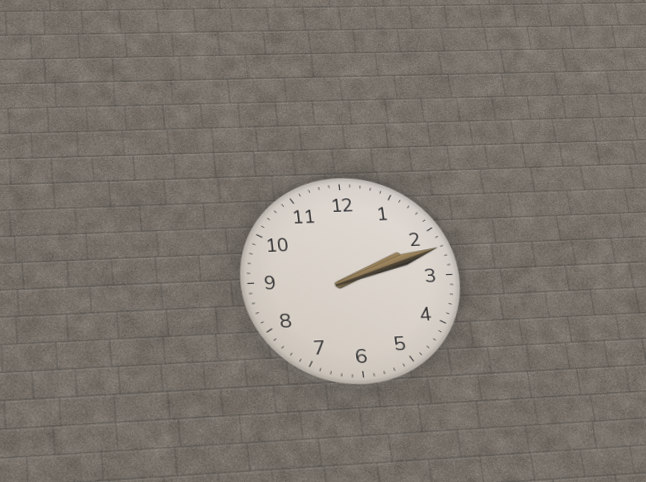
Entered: 2.12
